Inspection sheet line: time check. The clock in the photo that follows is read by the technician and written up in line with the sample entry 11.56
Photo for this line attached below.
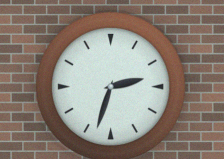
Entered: 2.33
